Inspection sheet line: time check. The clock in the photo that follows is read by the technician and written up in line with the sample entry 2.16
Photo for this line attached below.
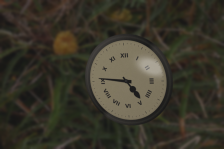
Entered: 4.46
